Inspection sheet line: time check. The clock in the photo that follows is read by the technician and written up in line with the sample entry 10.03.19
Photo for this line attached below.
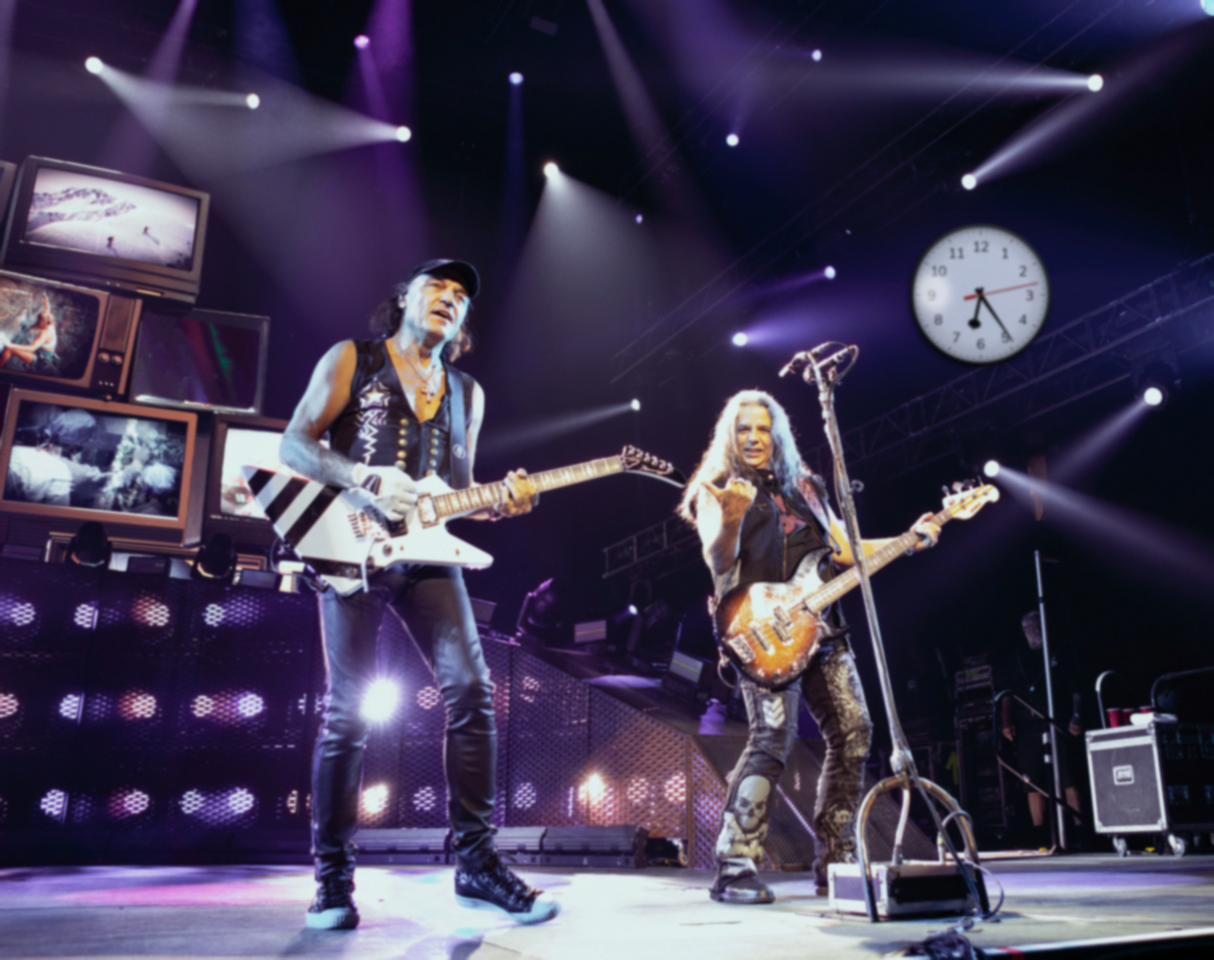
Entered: 6.24.13
